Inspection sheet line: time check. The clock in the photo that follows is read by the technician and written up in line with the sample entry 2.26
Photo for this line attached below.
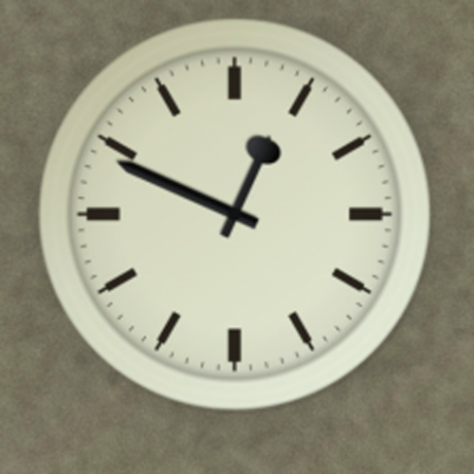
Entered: 12.49
